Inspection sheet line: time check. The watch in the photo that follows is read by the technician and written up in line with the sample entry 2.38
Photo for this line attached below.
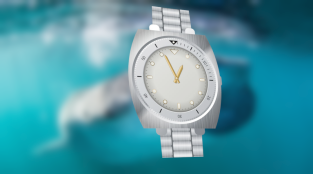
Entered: 12.56
